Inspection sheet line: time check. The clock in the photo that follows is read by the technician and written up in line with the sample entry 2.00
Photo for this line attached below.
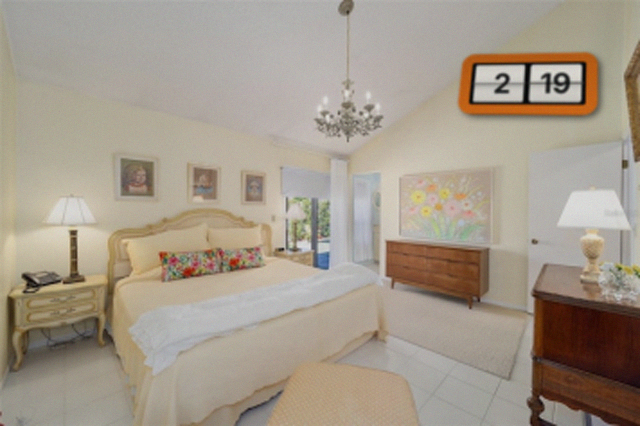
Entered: 2.19
